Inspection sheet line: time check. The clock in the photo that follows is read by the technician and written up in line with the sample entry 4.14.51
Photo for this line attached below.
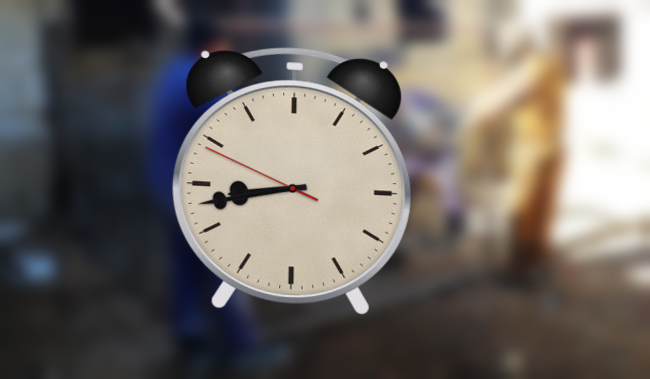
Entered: 8.42.49
